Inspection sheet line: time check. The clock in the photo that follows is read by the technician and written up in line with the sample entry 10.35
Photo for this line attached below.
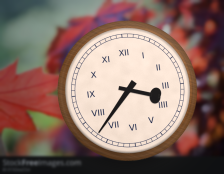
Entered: 3.37
